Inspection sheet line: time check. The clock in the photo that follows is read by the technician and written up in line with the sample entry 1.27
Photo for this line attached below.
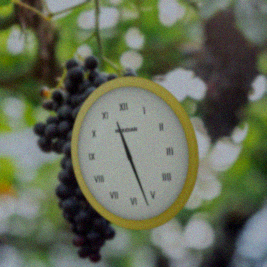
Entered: 11.27
